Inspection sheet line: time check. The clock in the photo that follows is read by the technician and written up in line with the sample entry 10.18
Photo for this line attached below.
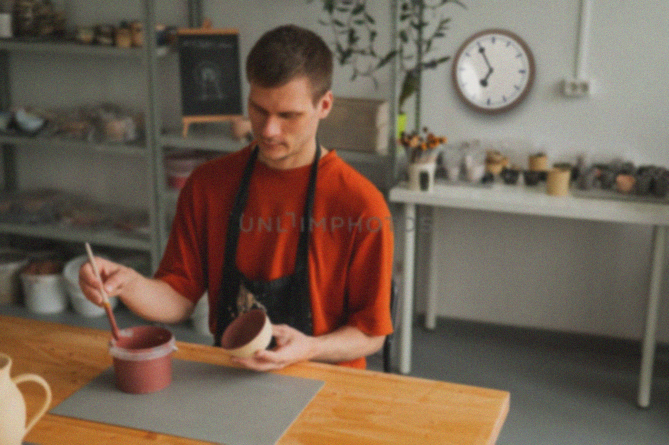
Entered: 6.55
